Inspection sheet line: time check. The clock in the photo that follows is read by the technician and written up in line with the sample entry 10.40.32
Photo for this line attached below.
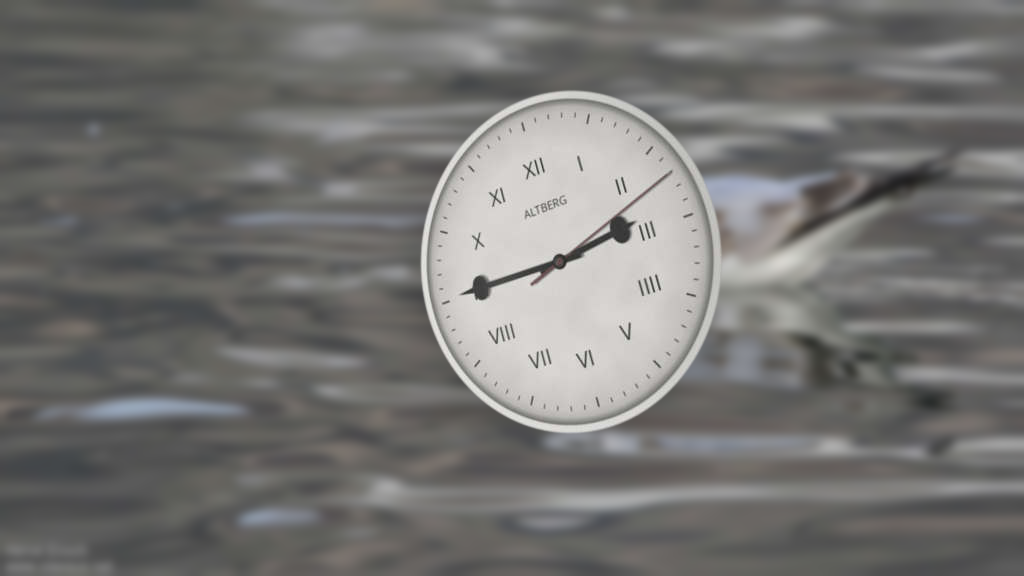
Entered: 2.45.12
